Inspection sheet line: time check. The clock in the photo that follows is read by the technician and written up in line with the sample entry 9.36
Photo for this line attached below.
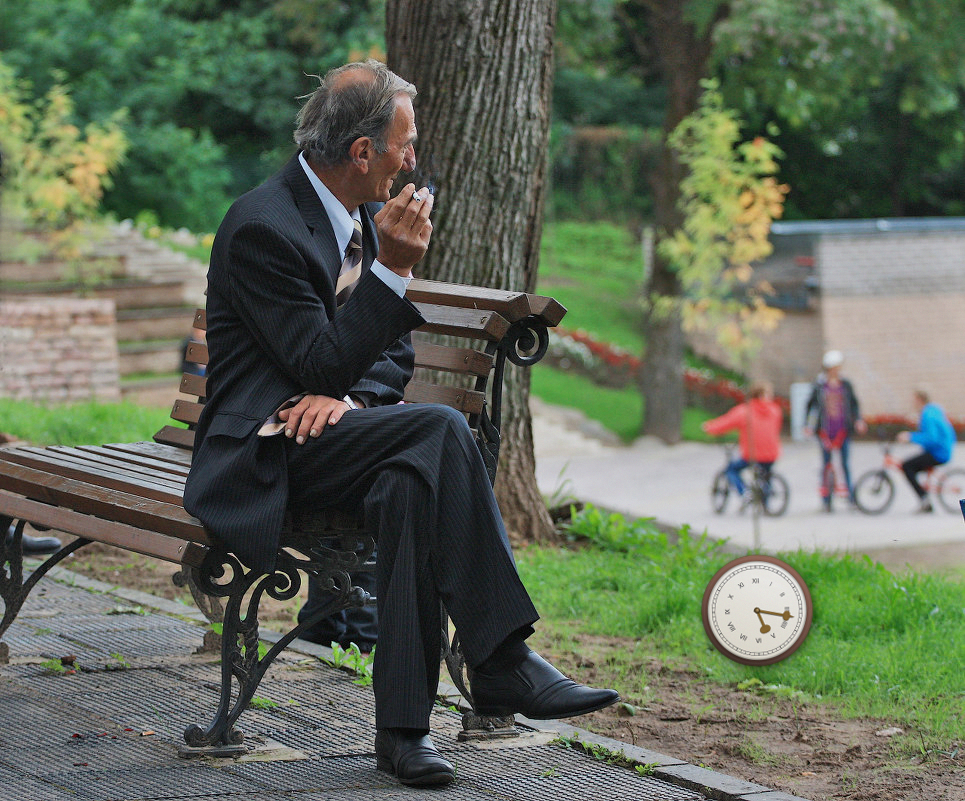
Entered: 5.17
